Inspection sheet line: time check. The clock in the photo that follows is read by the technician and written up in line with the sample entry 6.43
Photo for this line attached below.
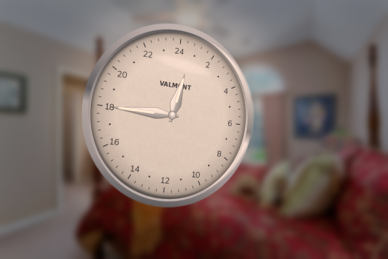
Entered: 0.45
